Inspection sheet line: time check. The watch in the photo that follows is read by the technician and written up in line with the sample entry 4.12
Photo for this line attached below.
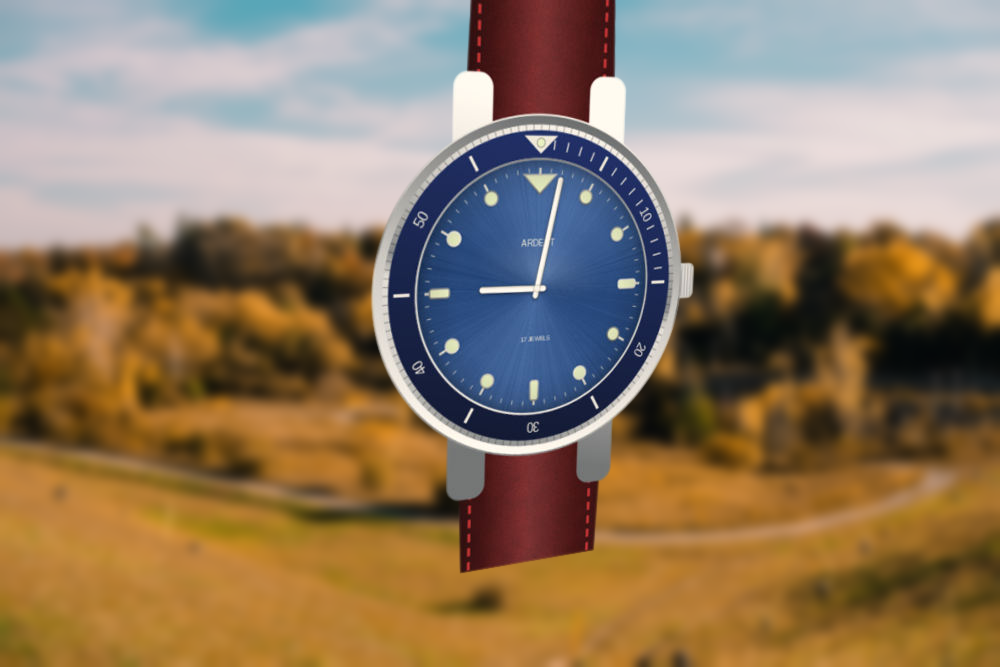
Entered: 9.02
